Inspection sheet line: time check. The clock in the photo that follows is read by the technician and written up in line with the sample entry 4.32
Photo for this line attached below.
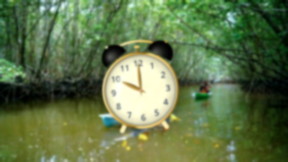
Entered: 10.00
